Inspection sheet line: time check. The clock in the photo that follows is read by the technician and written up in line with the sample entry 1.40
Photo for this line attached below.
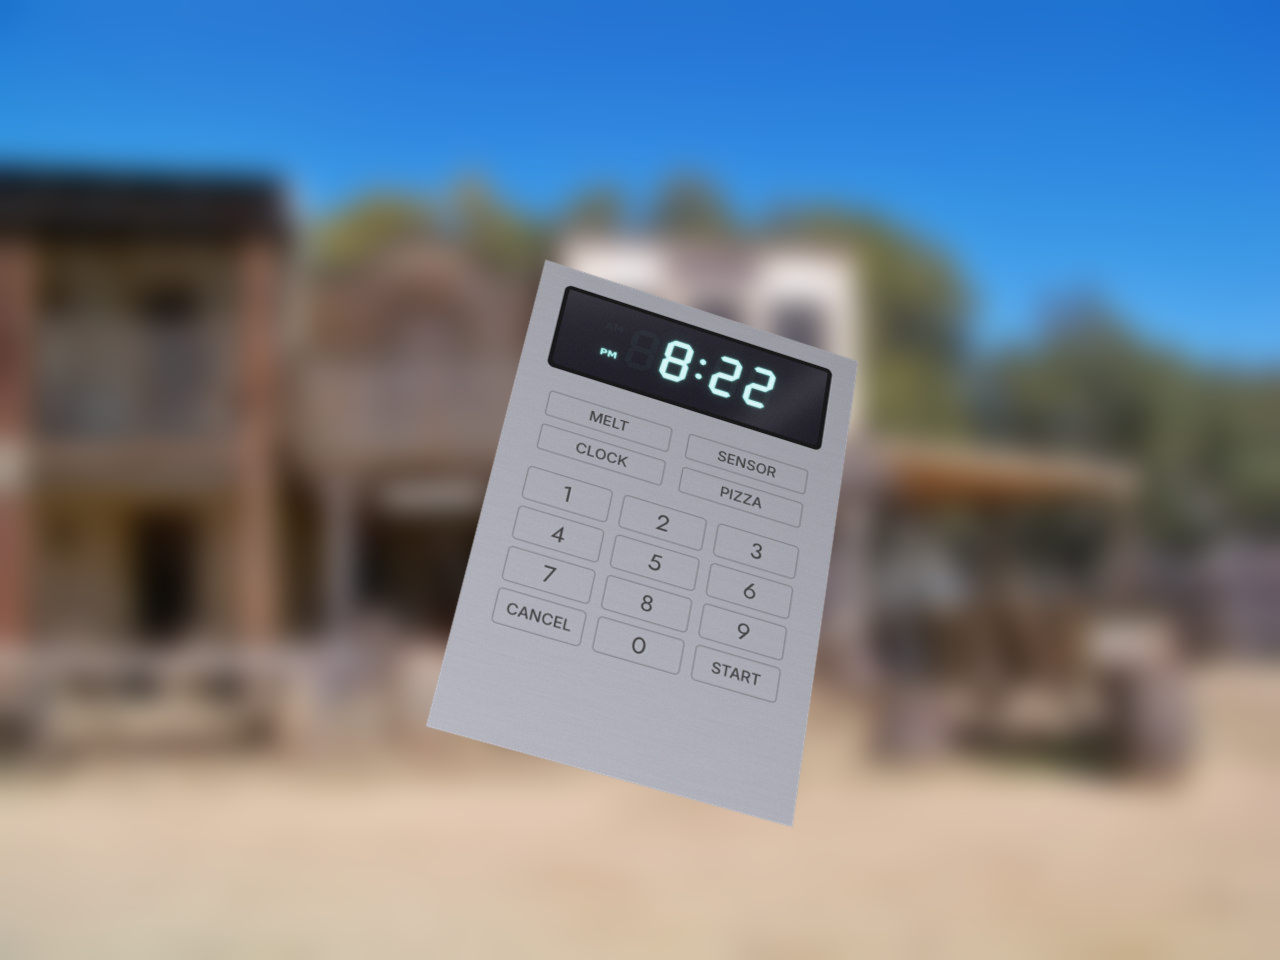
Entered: 8.22
